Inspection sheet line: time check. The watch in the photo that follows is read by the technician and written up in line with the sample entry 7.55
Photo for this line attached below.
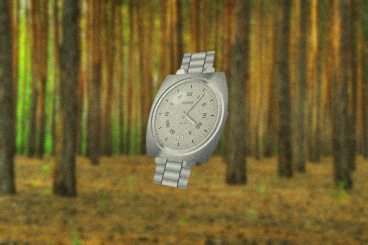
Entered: 4.06
